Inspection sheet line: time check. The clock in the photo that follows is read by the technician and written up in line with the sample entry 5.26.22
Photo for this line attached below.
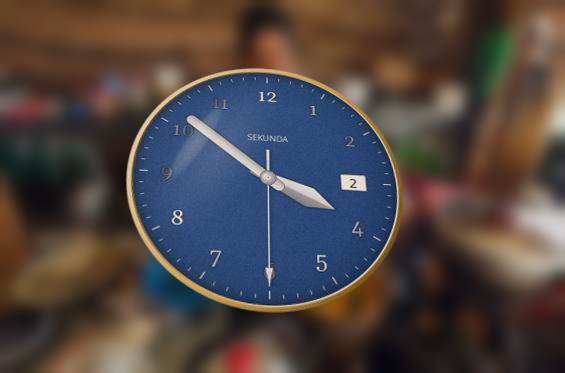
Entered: 3.51.30
